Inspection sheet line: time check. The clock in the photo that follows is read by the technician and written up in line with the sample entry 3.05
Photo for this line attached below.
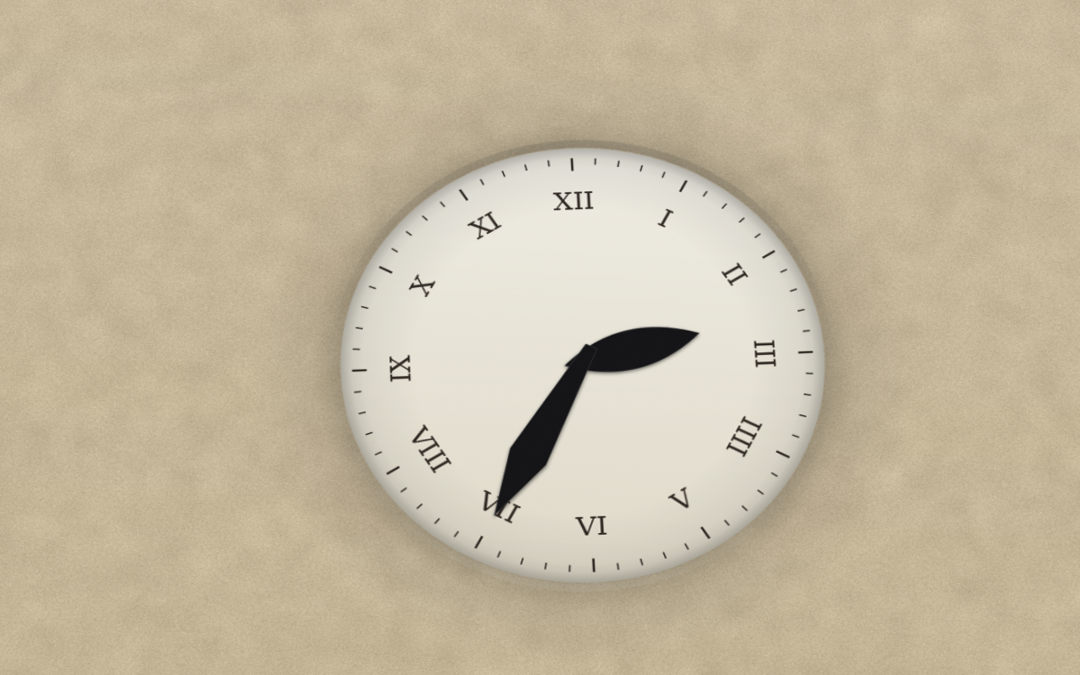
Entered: 2.35
